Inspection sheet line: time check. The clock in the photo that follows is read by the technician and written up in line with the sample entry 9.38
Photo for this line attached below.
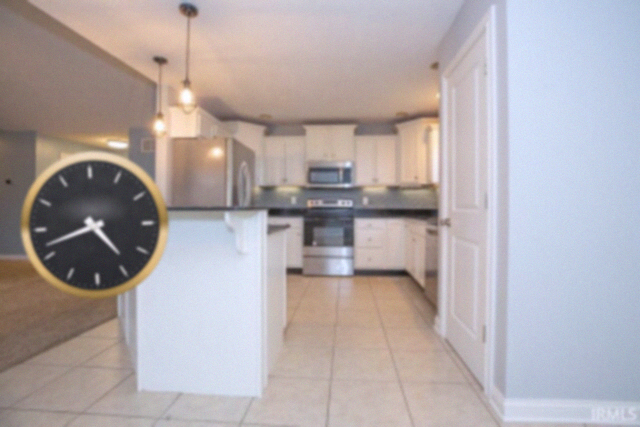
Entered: 4.42
